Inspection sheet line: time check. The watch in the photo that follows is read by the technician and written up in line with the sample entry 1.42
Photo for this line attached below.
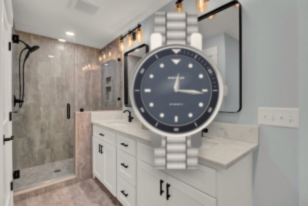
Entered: 12.16
